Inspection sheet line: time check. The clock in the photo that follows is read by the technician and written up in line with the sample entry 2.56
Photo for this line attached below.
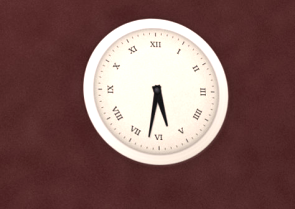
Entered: 5.32
